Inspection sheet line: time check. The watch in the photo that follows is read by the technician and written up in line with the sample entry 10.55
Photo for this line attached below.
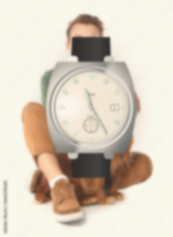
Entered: 11.25
